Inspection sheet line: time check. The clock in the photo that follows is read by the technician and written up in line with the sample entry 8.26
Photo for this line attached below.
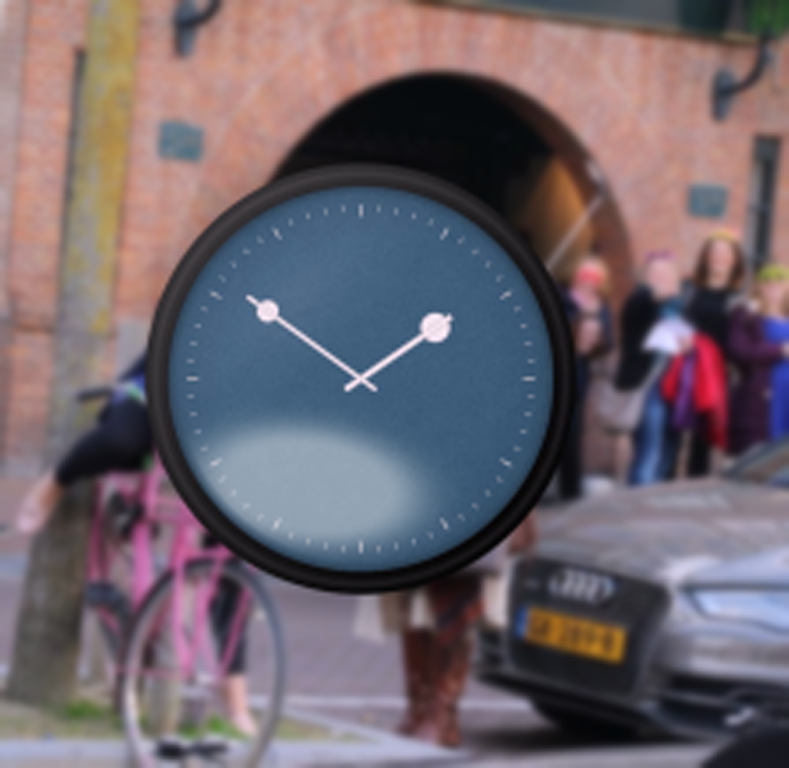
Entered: 1.51
